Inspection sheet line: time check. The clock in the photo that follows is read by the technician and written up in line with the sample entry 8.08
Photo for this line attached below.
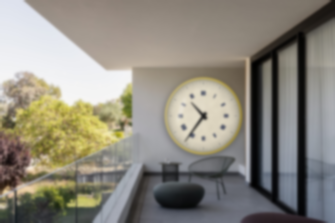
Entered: 10.36
